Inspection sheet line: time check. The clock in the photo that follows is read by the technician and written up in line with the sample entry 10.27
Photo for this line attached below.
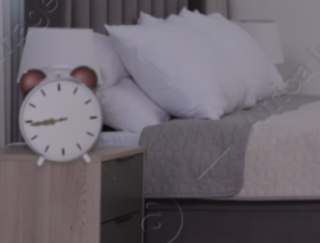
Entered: 8.44
